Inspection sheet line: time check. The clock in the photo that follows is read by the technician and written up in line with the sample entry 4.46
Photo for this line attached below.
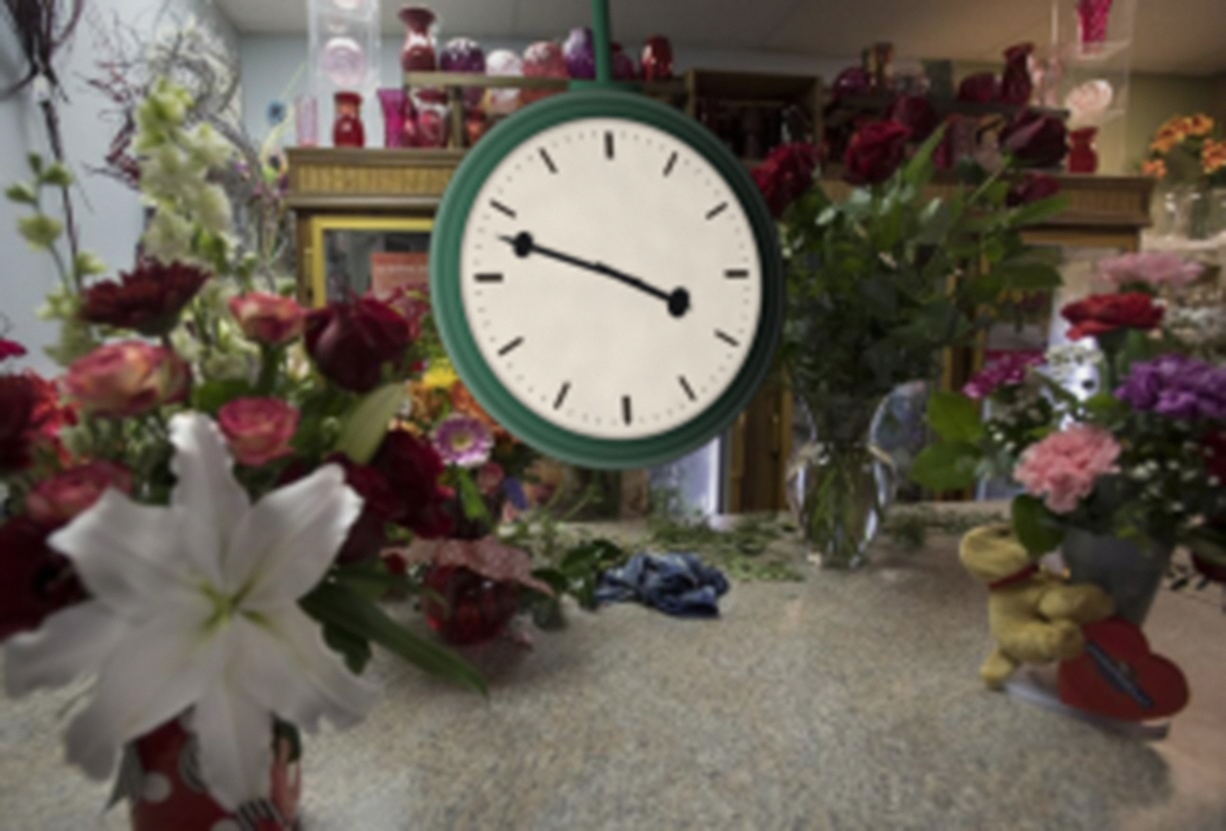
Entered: 3.48
